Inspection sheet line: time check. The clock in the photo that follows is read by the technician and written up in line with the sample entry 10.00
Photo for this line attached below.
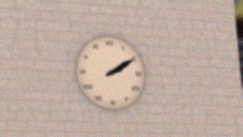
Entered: 2.10
